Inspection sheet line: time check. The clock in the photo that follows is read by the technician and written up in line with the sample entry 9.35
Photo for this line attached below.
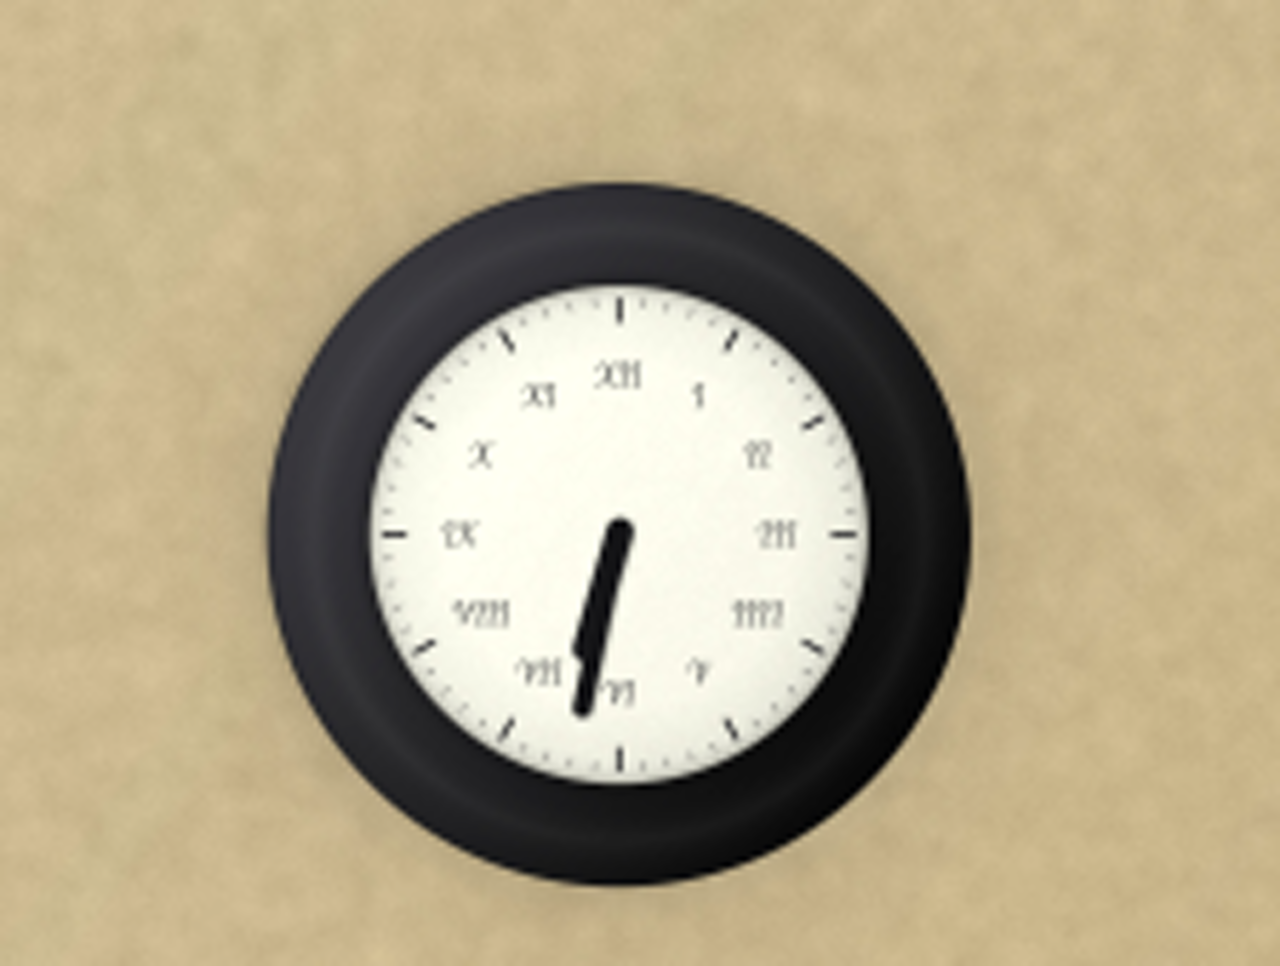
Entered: 6.32
